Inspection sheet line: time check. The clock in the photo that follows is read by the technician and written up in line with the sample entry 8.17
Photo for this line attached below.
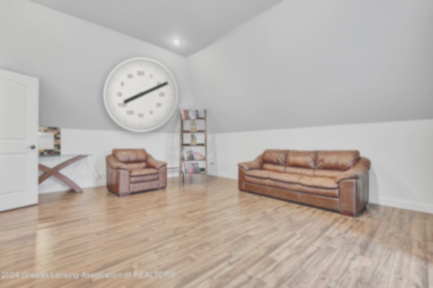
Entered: 8.11
